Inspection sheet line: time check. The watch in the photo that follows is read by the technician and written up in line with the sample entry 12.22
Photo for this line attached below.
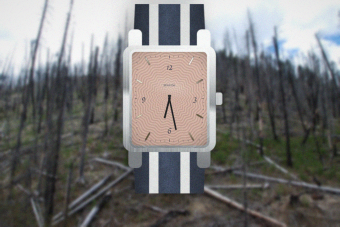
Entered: 6.28
